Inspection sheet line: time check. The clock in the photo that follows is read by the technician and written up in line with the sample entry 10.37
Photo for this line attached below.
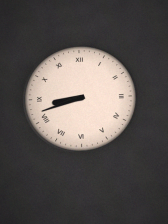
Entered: 8.42
